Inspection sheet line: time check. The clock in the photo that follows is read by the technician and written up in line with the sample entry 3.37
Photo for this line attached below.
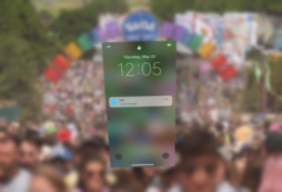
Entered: 12.05
